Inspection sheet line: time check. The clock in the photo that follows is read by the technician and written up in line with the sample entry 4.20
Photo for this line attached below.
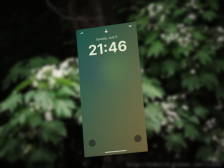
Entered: 21.46
